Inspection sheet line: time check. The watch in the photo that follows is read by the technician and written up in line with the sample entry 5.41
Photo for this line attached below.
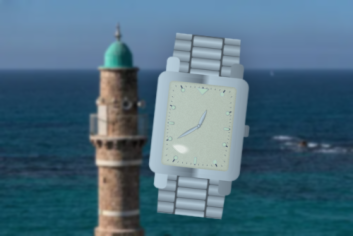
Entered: 12.39
